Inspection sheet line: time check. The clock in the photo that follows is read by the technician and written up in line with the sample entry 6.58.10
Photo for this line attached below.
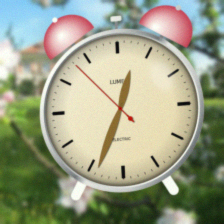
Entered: 12.33.53
